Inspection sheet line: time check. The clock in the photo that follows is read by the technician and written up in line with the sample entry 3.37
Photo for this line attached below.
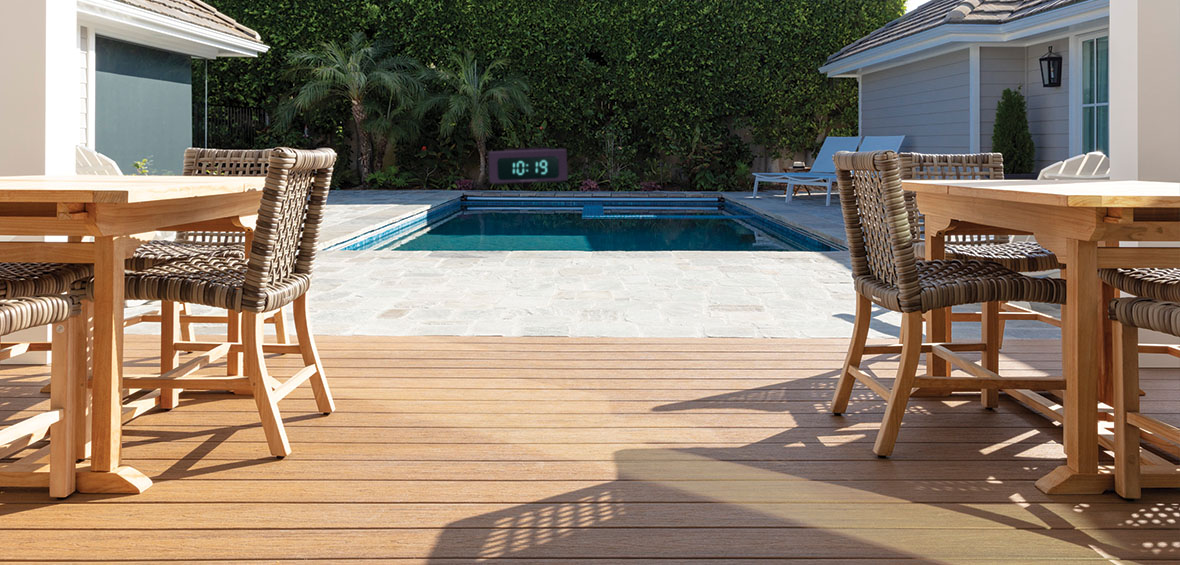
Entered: 10.19
